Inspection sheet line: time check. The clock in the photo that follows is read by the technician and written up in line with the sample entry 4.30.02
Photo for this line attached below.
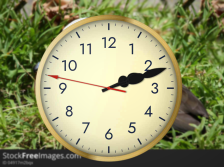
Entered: 2.11.47
